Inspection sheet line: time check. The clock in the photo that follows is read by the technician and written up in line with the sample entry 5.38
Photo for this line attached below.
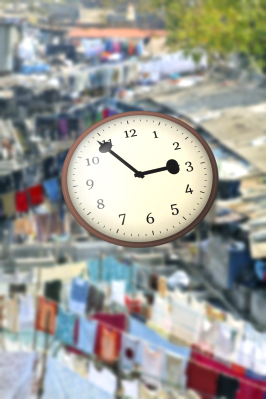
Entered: 2.54
